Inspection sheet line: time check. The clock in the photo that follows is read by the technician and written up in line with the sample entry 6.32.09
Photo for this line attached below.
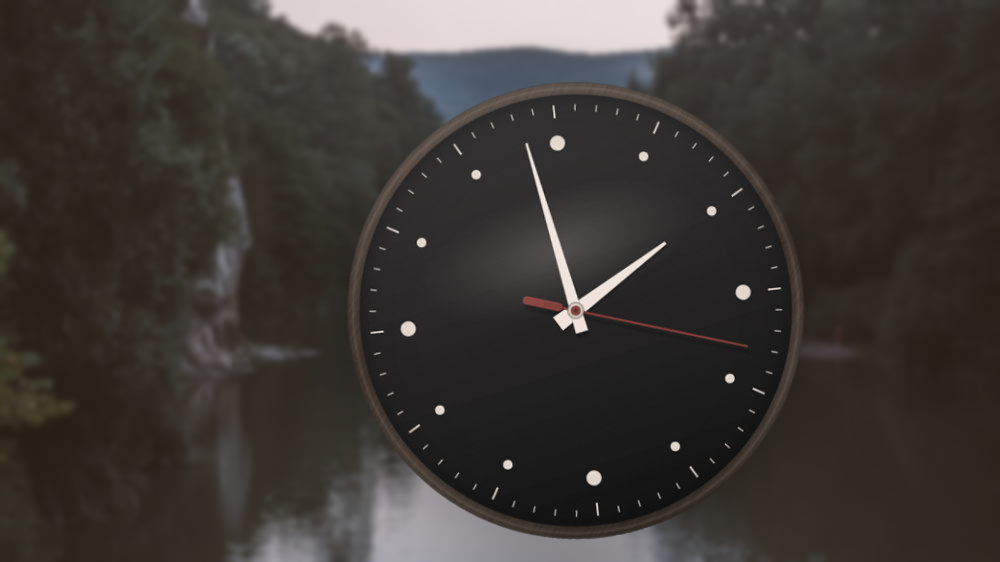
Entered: 1.58.18
